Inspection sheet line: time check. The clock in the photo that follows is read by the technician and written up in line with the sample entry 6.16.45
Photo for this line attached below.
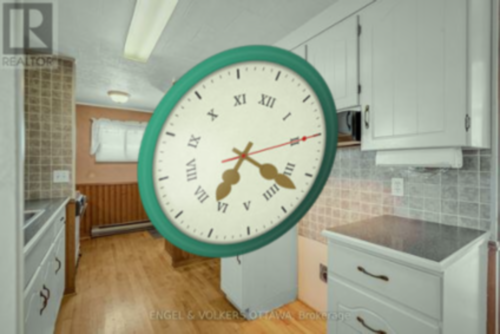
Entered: 6.17.10
